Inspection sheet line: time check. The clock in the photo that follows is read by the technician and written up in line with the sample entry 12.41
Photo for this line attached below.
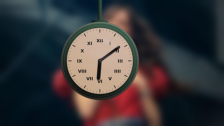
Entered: 6.09
